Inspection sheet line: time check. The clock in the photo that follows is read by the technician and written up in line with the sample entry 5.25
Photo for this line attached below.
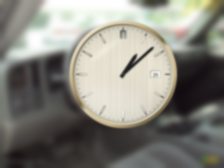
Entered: 1.08
